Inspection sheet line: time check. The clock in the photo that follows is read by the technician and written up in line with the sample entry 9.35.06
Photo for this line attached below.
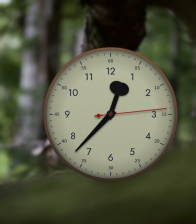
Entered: 12.37.14
